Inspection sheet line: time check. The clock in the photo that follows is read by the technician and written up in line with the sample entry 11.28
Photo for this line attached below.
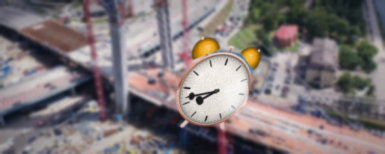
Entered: 7.42
